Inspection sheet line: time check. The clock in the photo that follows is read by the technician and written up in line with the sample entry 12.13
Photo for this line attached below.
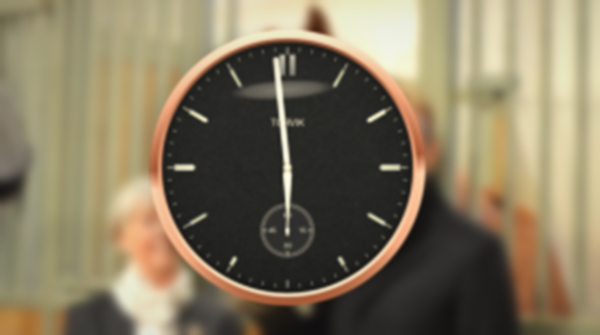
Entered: 5.59
